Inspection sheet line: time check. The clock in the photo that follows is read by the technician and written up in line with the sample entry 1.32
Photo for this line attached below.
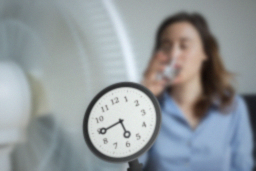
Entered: 5.44
